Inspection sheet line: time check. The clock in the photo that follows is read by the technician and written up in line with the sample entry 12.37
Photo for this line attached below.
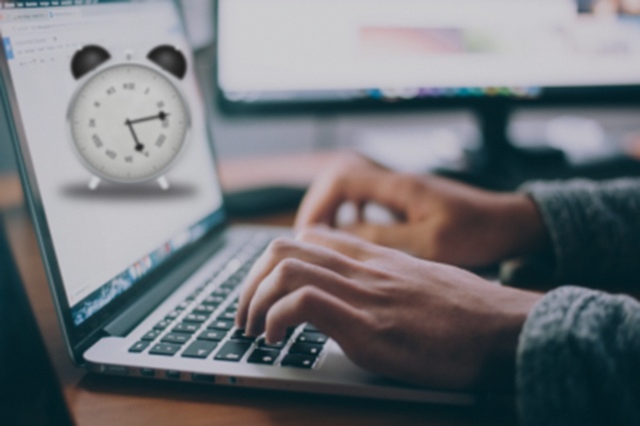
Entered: 5.13
